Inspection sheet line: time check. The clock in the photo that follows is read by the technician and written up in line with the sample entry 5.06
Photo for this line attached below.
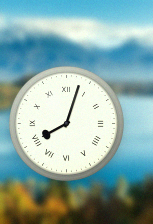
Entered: 8.03
